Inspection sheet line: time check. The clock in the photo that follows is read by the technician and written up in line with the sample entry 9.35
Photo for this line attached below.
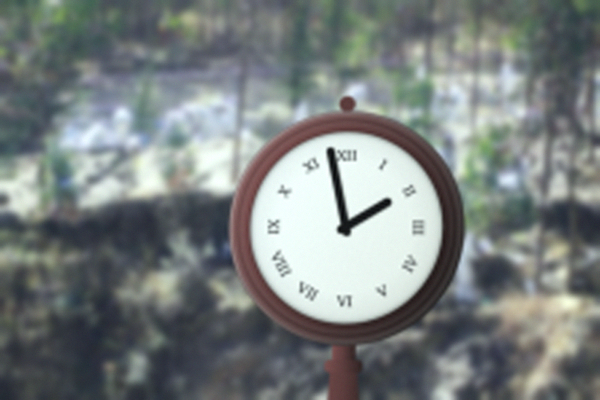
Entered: 1.58
